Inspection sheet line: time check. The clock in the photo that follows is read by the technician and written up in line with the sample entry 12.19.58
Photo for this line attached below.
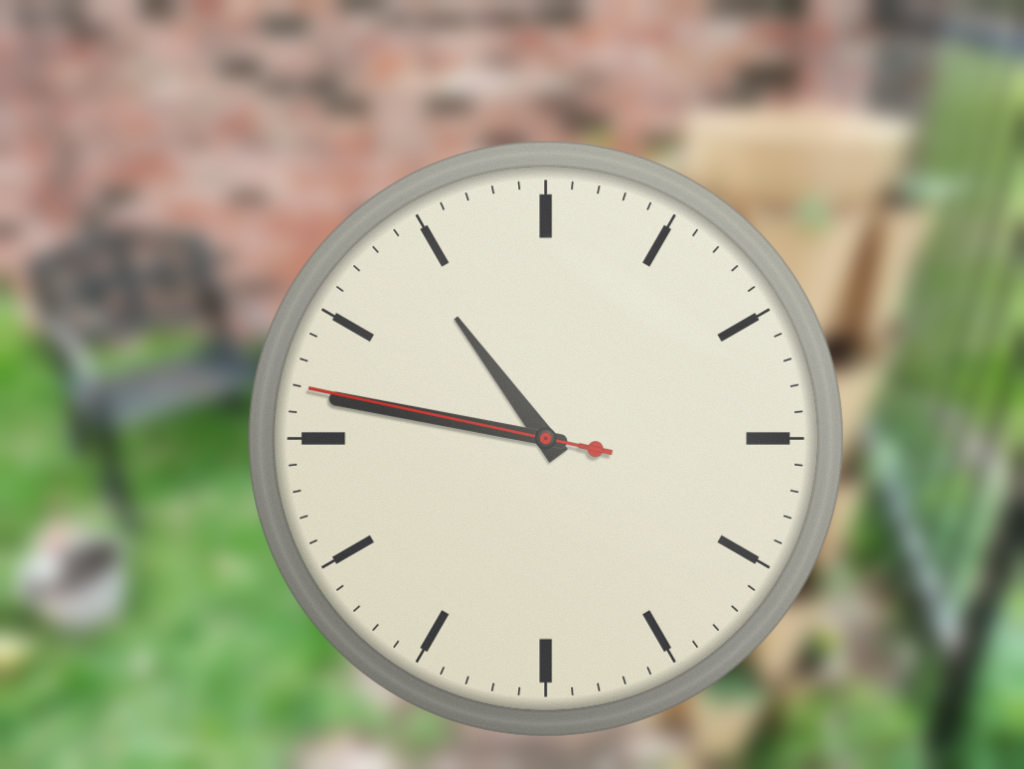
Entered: 10.46.47
